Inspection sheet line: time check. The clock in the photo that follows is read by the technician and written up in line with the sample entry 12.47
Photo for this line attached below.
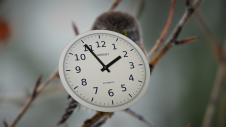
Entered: 1.55
